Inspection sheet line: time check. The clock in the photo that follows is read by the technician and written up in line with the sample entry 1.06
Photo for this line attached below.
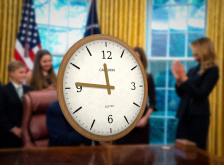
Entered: 11.46
